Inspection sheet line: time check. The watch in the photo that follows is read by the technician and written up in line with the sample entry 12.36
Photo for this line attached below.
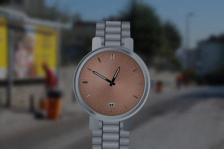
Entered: 12.50
